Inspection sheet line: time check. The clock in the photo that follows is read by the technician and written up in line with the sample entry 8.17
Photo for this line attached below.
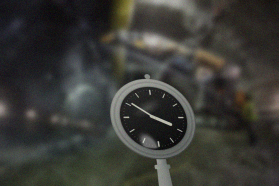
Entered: 3.51
